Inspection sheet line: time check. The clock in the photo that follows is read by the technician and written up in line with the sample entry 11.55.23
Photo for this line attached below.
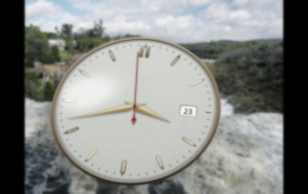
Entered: 3.41.59
